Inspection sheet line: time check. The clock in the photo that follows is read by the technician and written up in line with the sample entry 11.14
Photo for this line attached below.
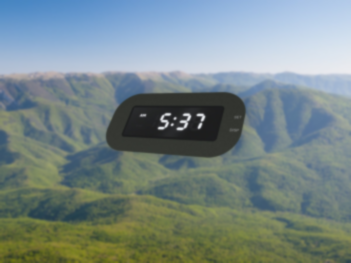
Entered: 5.37
